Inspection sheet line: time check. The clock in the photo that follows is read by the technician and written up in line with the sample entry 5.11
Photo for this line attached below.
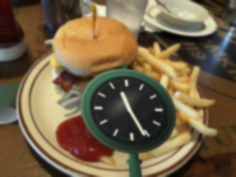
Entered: 11.26
